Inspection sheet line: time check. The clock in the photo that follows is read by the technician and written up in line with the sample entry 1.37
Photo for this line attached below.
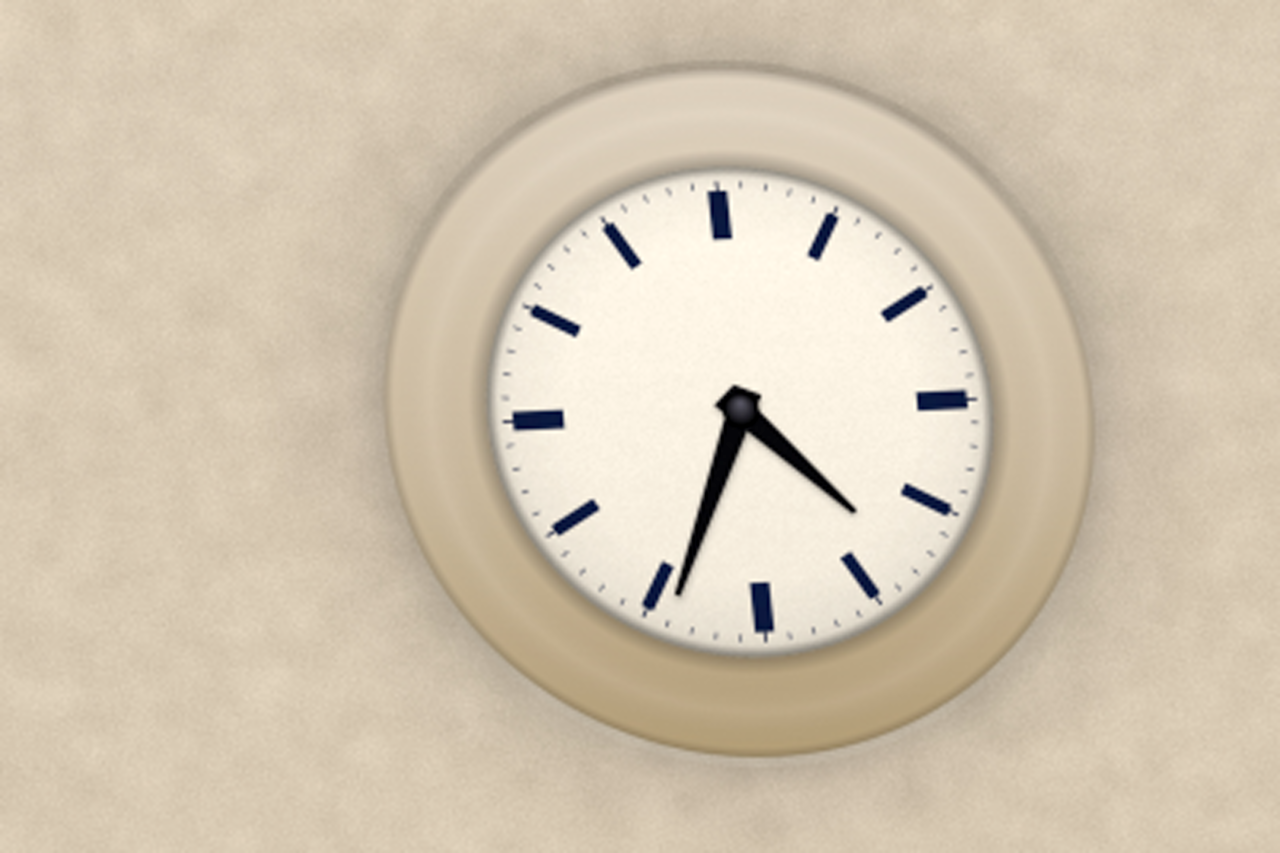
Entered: 4.34
